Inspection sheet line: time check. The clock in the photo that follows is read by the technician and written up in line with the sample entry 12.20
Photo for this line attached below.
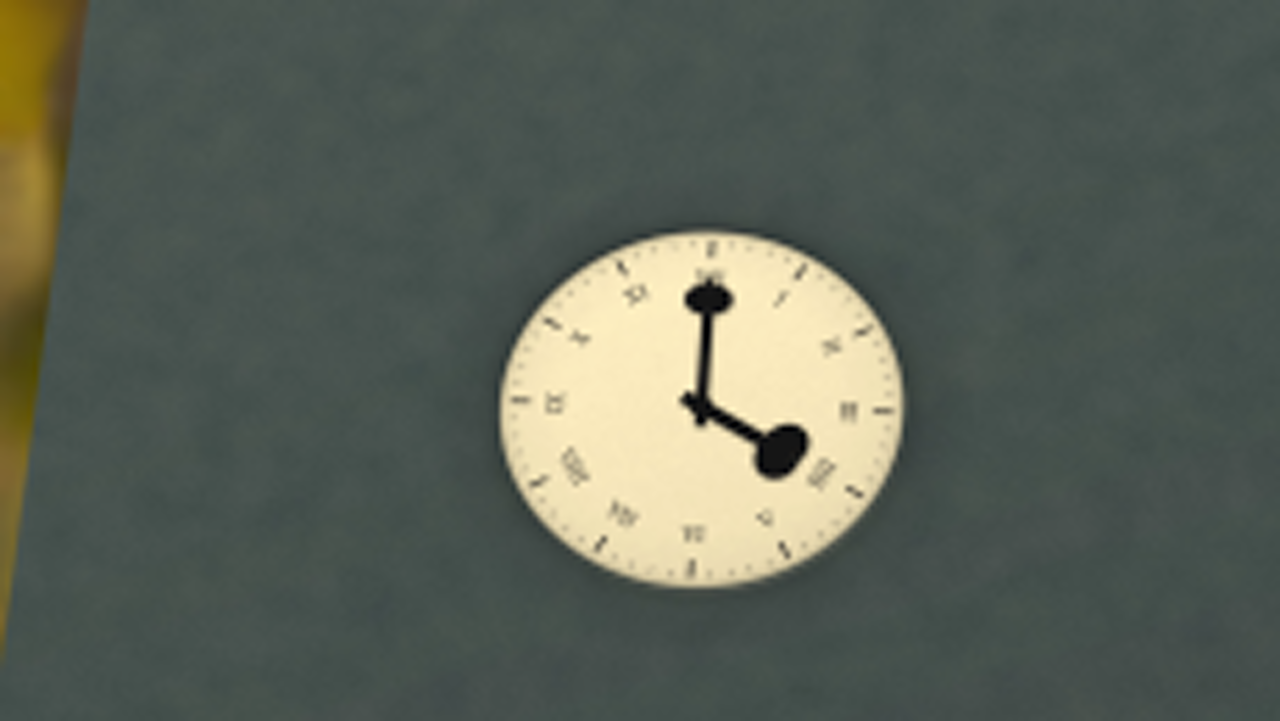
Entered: 4.00
